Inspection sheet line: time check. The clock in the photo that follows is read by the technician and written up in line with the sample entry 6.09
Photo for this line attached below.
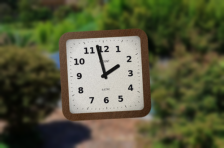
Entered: 1.58
